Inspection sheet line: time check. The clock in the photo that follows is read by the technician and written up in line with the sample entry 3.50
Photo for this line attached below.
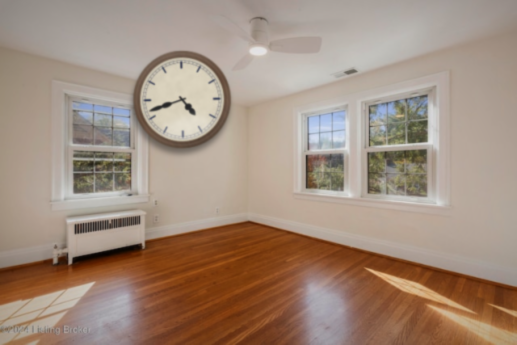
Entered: 4.42
